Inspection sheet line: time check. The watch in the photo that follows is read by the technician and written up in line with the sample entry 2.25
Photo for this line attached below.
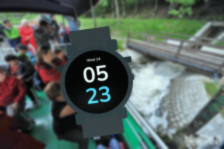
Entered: 5.23
